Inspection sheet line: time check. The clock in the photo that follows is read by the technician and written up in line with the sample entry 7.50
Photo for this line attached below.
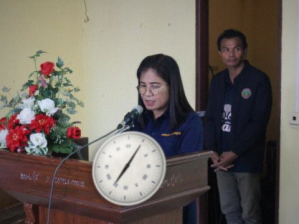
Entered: 7.05
